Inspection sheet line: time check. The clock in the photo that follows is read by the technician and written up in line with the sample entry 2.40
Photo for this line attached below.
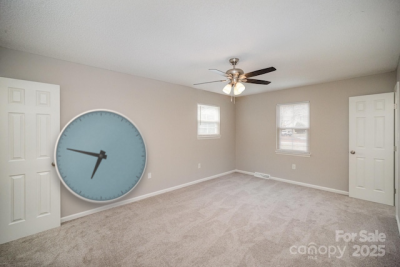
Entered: 6.47
